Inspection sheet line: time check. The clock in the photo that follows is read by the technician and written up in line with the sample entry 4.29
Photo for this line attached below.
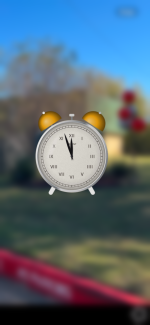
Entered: 11.57
